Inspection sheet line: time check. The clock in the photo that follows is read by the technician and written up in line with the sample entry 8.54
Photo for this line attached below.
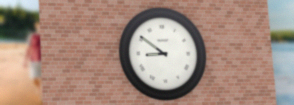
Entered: 8.51
